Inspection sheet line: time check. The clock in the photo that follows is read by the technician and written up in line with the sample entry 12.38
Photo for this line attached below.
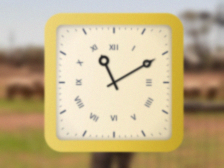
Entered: 11.10
